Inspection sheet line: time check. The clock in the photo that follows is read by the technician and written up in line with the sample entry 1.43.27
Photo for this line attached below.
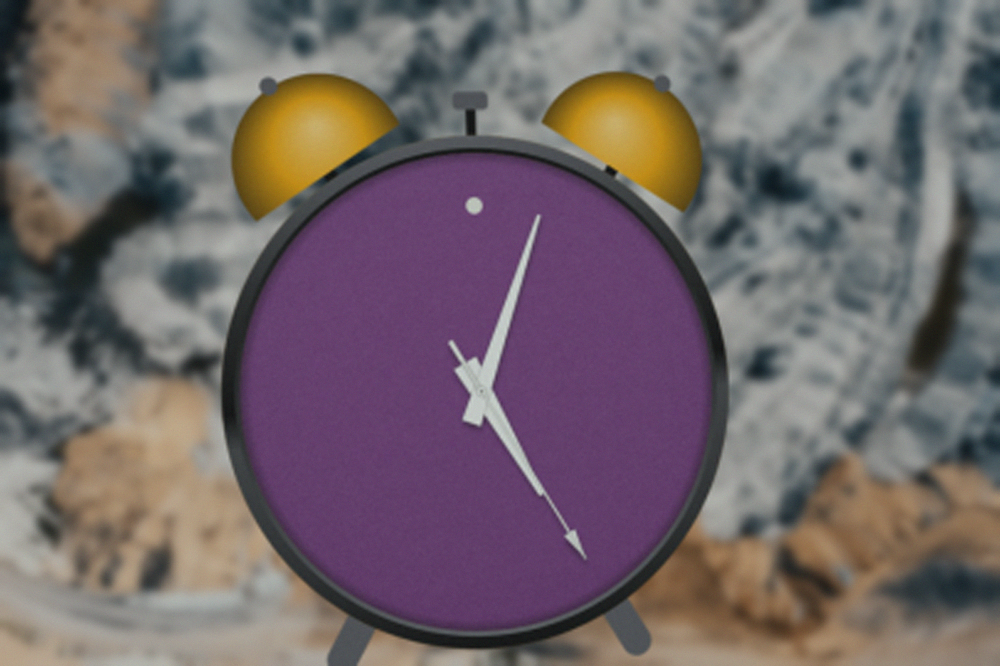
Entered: 5.03.25
